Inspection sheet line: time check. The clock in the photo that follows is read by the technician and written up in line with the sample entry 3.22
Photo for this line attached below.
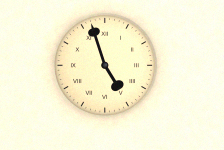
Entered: 4.57
